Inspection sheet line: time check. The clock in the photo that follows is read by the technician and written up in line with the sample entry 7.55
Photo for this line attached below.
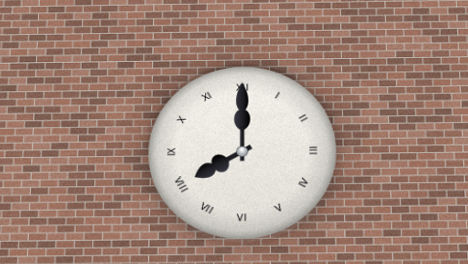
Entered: 8.00
